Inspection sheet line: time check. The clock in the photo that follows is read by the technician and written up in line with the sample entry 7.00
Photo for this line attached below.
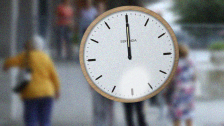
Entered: 12.00
